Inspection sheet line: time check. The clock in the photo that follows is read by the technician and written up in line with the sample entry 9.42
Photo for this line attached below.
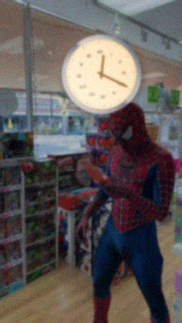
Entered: 12.20
